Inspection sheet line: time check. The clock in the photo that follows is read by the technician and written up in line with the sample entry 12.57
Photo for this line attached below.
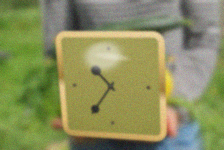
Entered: 10.36
